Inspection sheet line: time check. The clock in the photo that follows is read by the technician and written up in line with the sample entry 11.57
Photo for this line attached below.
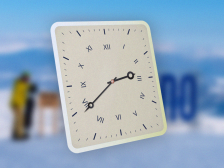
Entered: 2.39
